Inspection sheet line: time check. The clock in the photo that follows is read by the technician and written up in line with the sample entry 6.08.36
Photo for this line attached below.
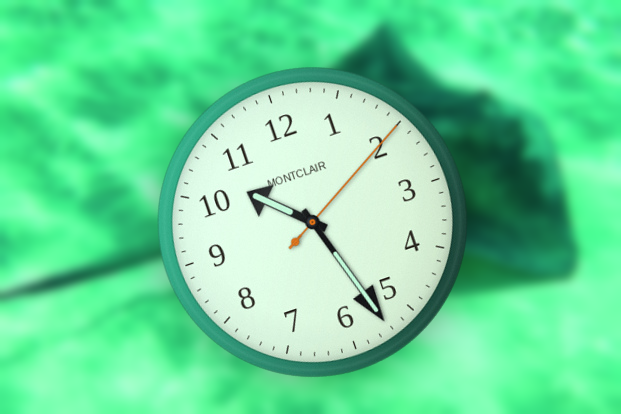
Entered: 10.27.10
